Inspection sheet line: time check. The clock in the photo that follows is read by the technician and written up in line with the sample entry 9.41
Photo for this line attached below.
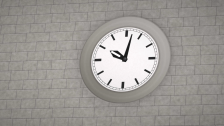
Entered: 10.02
